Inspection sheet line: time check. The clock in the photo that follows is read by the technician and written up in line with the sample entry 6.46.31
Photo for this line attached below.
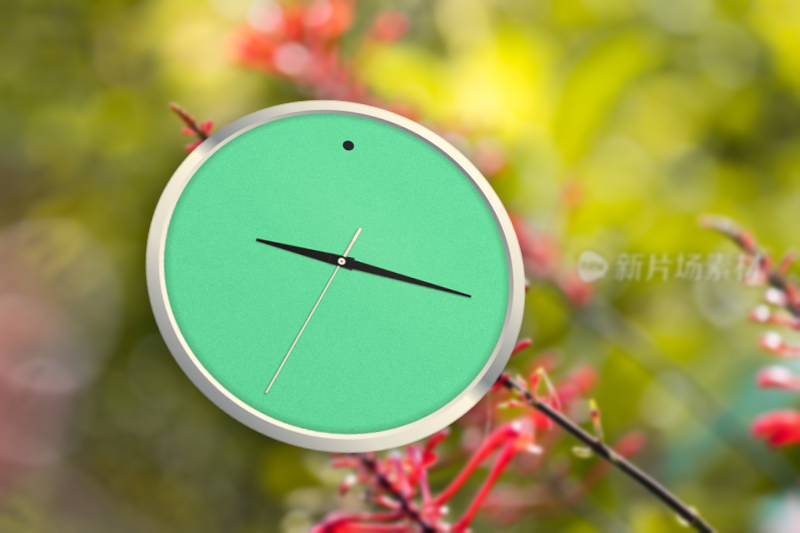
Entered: 9.16.34
